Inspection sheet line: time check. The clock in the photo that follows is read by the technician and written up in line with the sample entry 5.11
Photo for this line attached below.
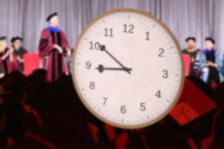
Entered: 8.51
